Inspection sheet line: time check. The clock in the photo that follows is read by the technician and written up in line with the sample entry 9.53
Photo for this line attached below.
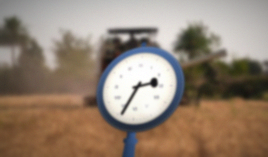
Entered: 2.34
